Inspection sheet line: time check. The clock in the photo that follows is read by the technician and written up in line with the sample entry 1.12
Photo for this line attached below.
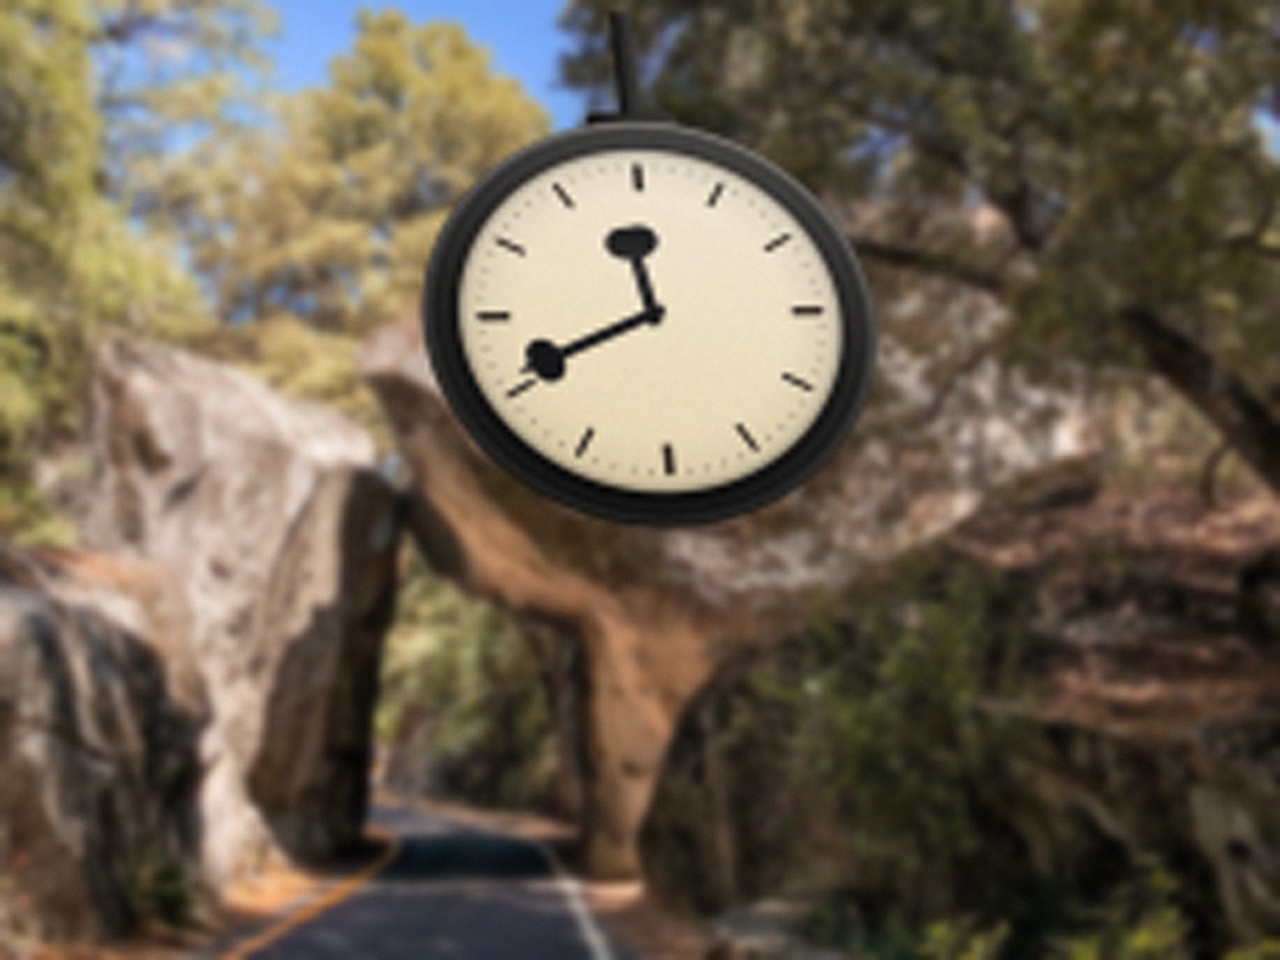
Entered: 11.41
